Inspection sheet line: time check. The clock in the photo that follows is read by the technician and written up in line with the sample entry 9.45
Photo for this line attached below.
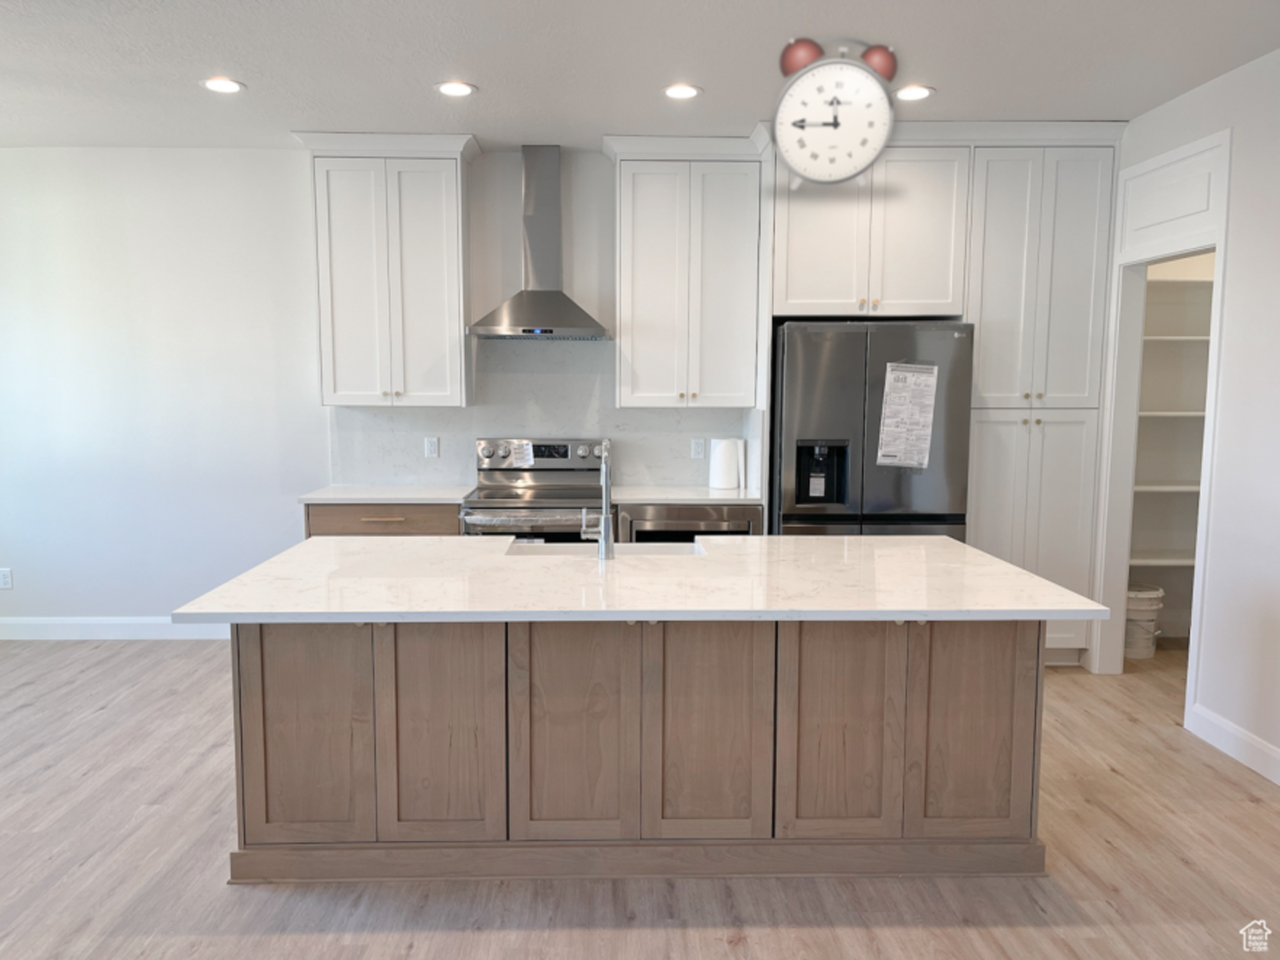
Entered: 11.45
